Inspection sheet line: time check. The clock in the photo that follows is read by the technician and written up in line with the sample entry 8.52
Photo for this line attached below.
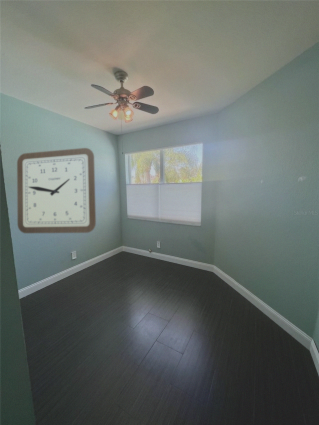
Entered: 1.47
